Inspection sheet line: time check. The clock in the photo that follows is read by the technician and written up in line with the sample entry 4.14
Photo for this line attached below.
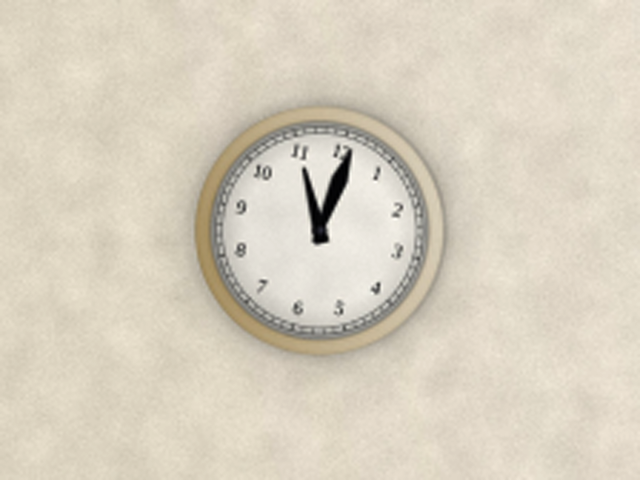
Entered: 11.01
